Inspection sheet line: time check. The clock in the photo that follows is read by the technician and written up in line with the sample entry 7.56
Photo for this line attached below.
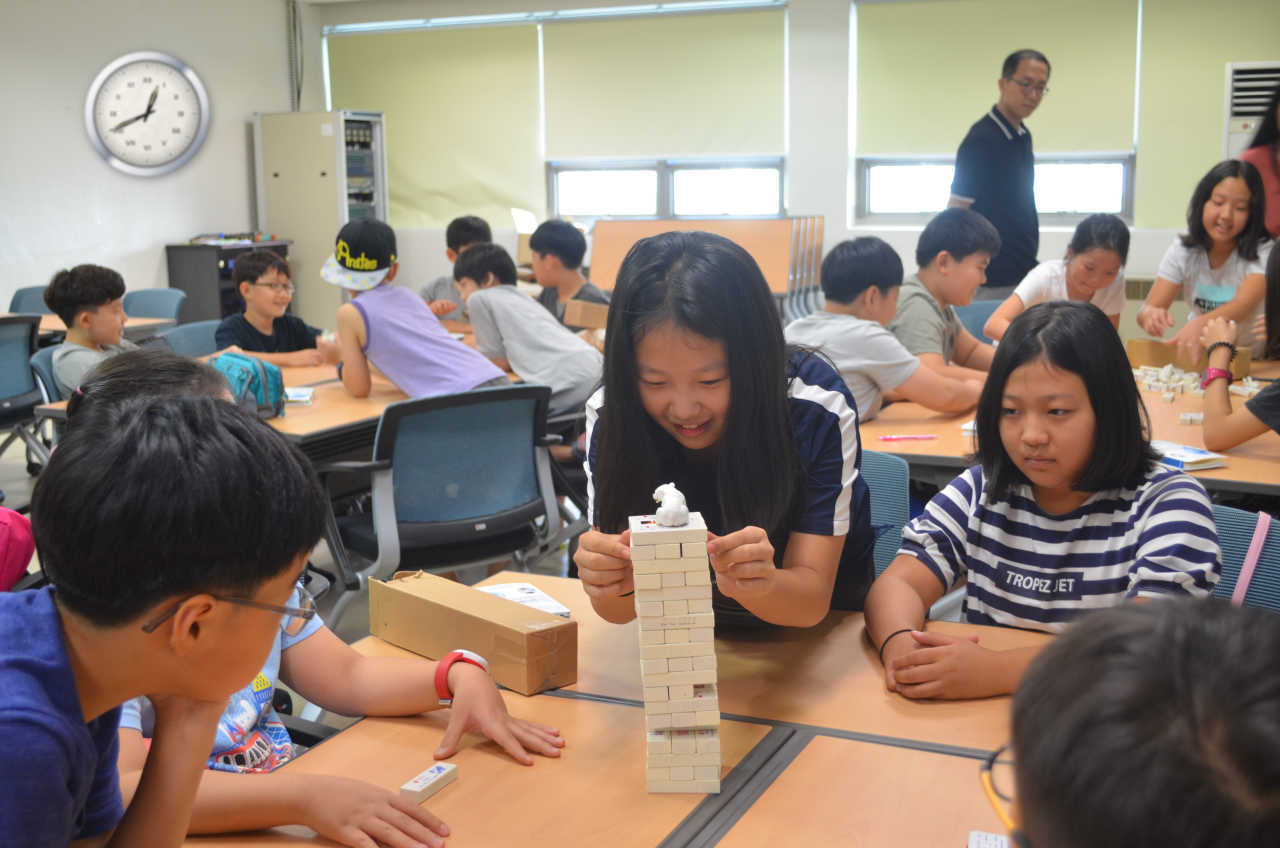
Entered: 12.41
